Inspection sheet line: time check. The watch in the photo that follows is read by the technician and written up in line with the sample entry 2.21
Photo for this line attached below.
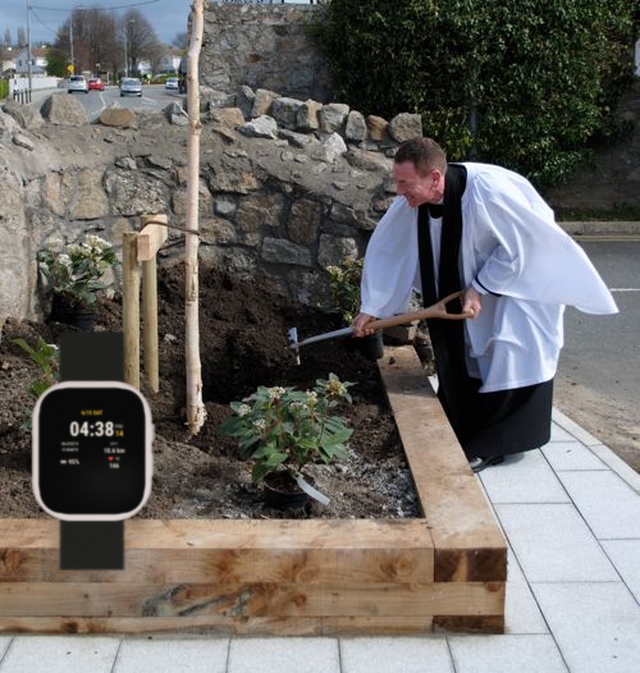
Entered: 4.38
